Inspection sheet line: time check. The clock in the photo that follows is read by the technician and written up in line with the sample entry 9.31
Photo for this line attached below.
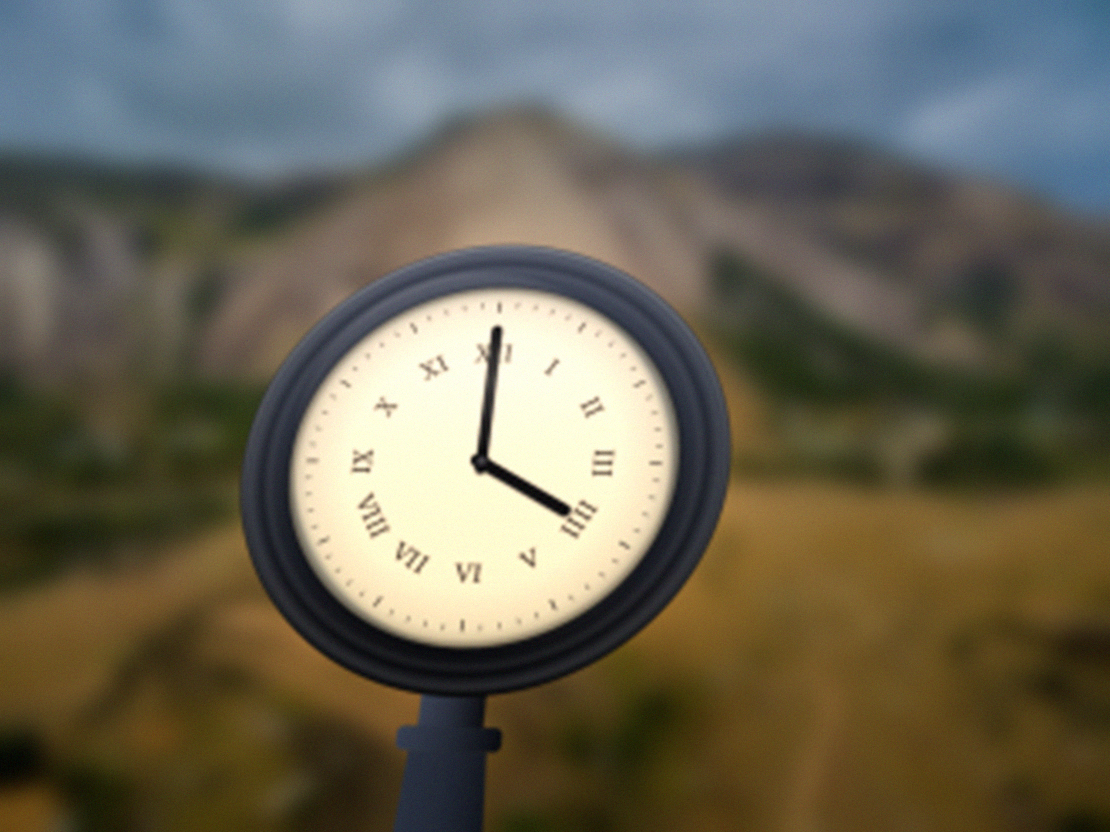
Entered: 4.00
